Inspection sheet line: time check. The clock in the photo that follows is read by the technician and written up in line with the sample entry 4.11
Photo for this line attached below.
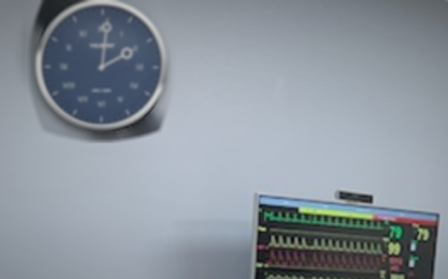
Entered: 2.01
